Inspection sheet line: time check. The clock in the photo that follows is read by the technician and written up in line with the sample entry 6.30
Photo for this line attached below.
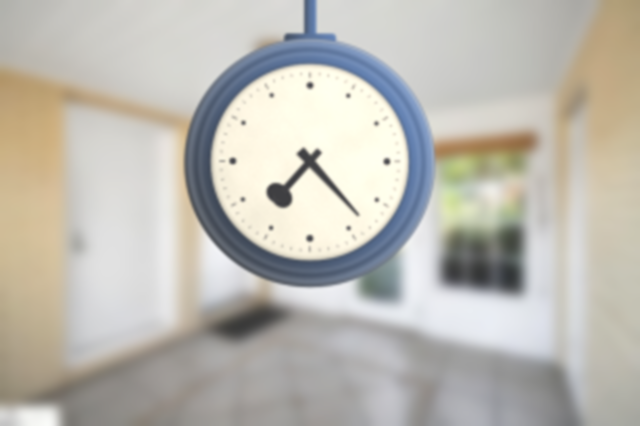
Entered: 7.23
